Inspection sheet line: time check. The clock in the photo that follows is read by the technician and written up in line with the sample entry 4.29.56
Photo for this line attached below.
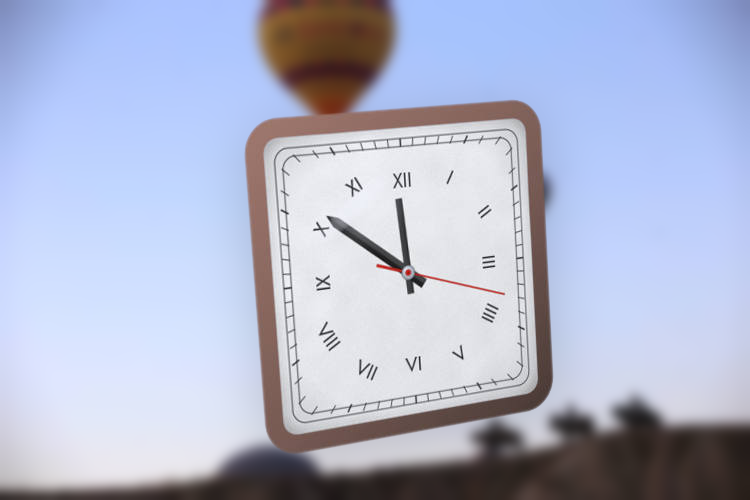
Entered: 11.51.18
